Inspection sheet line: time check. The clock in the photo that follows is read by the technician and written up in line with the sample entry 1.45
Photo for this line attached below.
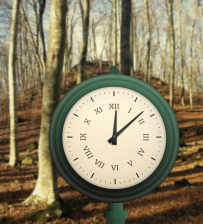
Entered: 12.08
